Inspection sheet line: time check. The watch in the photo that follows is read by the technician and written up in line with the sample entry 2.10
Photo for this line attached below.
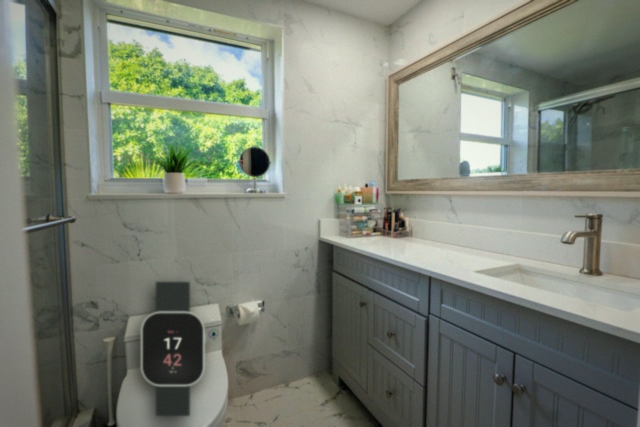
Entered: 17.42
